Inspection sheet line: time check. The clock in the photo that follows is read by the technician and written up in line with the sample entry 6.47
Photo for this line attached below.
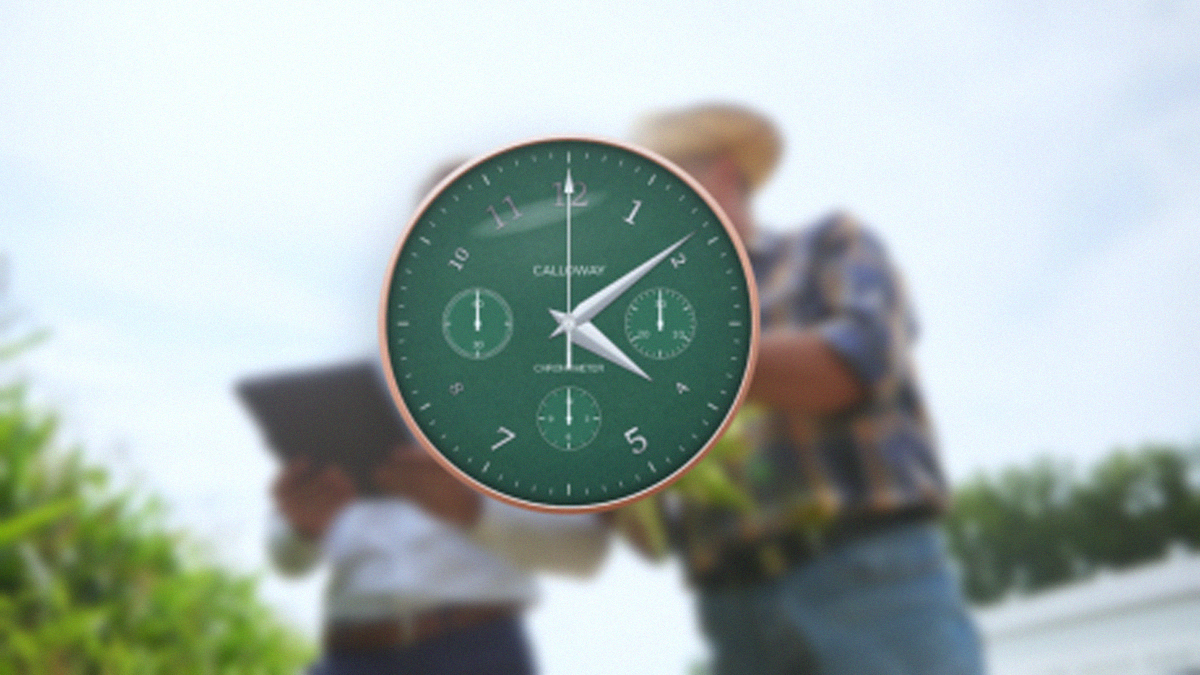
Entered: 4.09
